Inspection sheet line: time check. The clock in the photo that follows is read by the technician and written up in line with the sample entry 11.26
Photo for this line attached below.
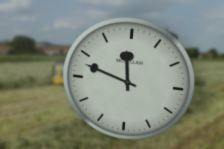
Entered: 11.48
